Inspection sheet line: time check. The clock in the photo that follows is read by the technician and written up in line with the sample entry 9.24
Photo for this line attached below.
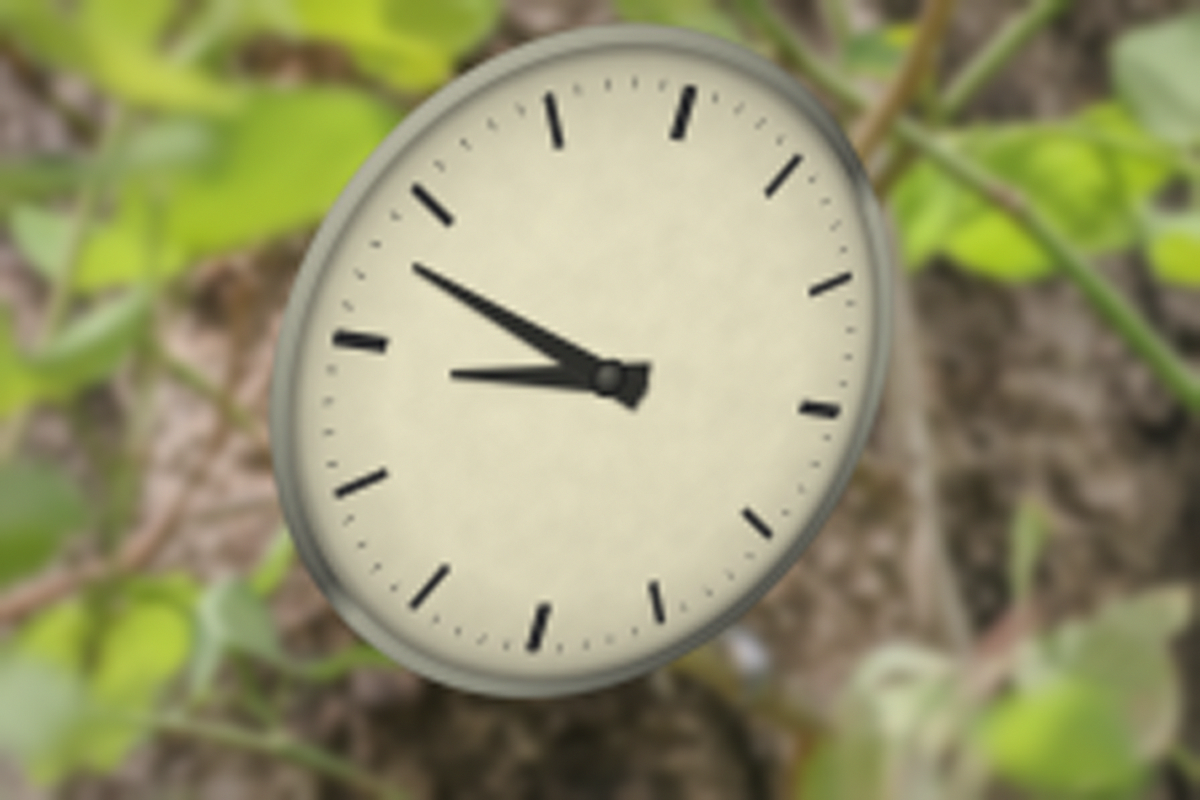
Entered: 8.48
